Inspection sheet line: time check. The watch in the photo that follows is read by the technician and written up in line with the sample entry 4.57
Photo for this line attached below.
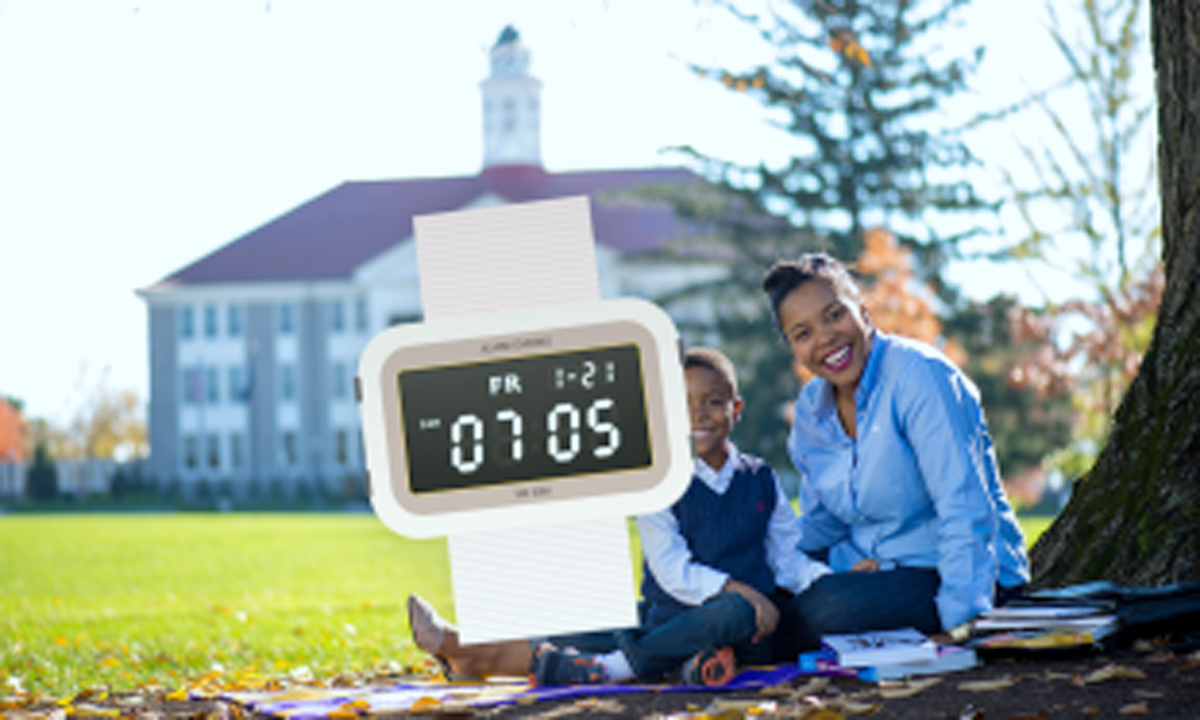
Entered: 7.05
